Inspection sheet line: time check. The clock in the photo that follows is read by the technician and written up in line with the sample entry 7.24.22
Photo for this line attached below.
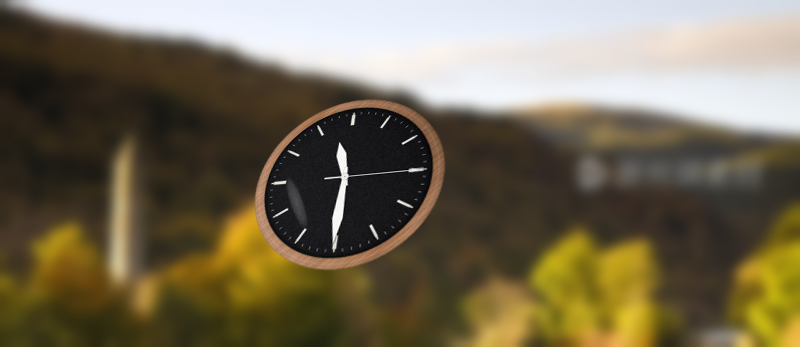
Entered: 11.30.15
